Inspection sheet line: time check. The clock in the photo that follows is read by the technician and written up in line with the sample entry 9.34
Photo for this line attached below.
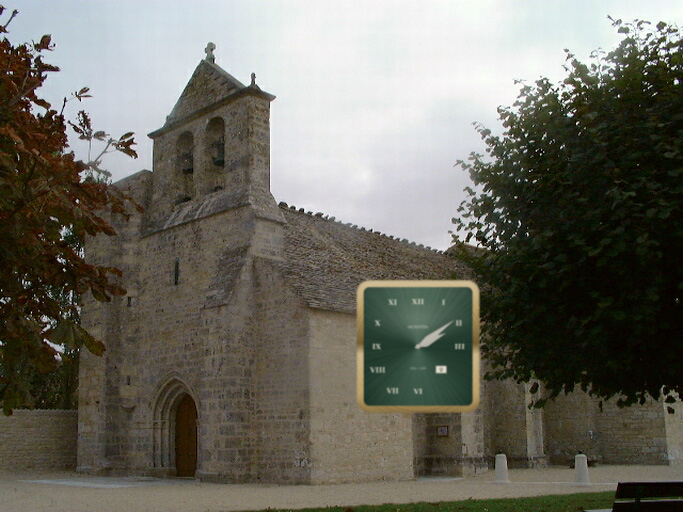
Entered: 2.09
